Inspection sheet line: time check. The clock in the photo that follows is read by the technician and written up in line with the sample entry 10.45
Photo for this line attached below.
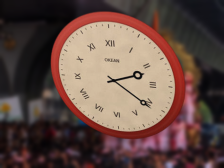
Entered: 2.21
